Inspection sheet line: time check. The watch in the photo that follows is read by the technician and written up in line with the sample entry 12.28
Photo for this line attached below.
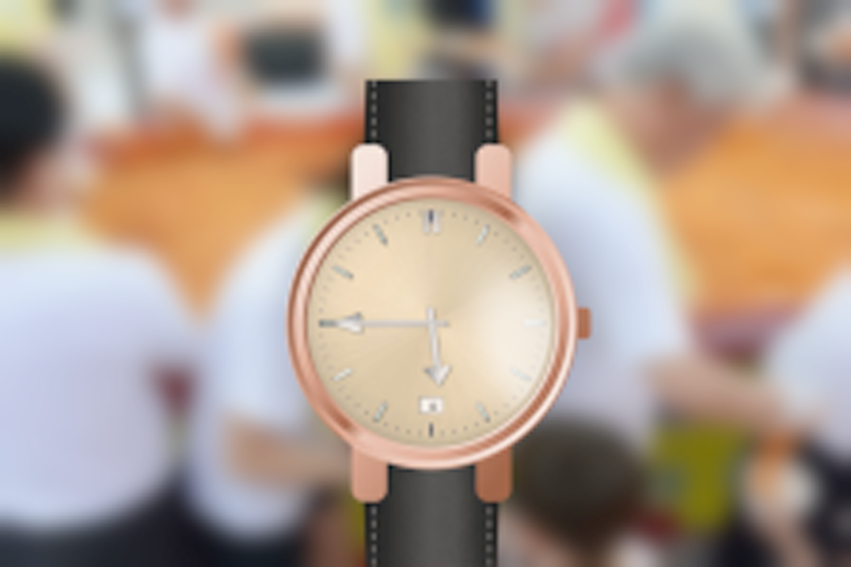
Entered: 5.45
